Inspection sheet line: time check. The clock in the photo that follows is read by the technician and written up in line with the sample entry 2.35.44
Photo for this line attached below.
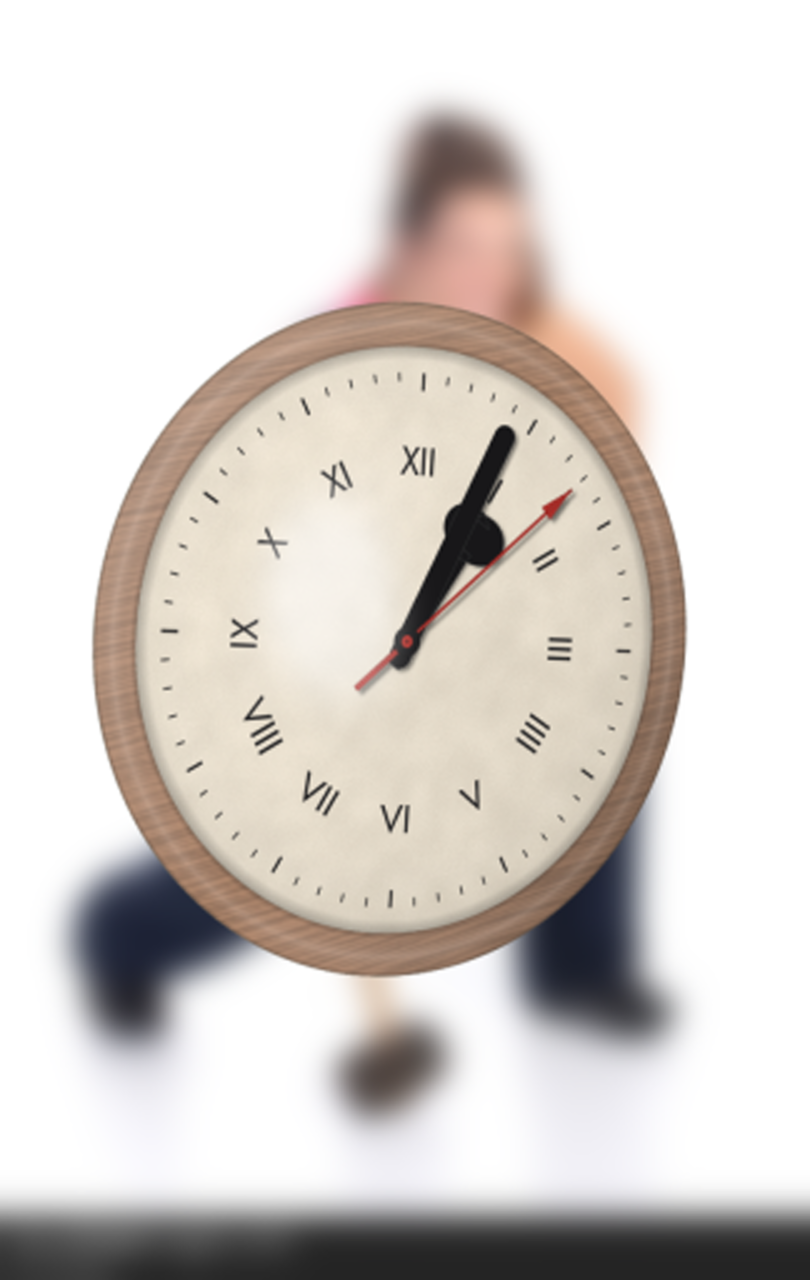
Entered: 1.04.08
